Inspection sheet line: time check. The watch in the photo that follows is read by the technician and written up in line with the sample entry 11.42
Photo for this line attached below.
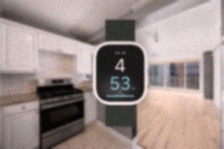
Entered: 4.53
